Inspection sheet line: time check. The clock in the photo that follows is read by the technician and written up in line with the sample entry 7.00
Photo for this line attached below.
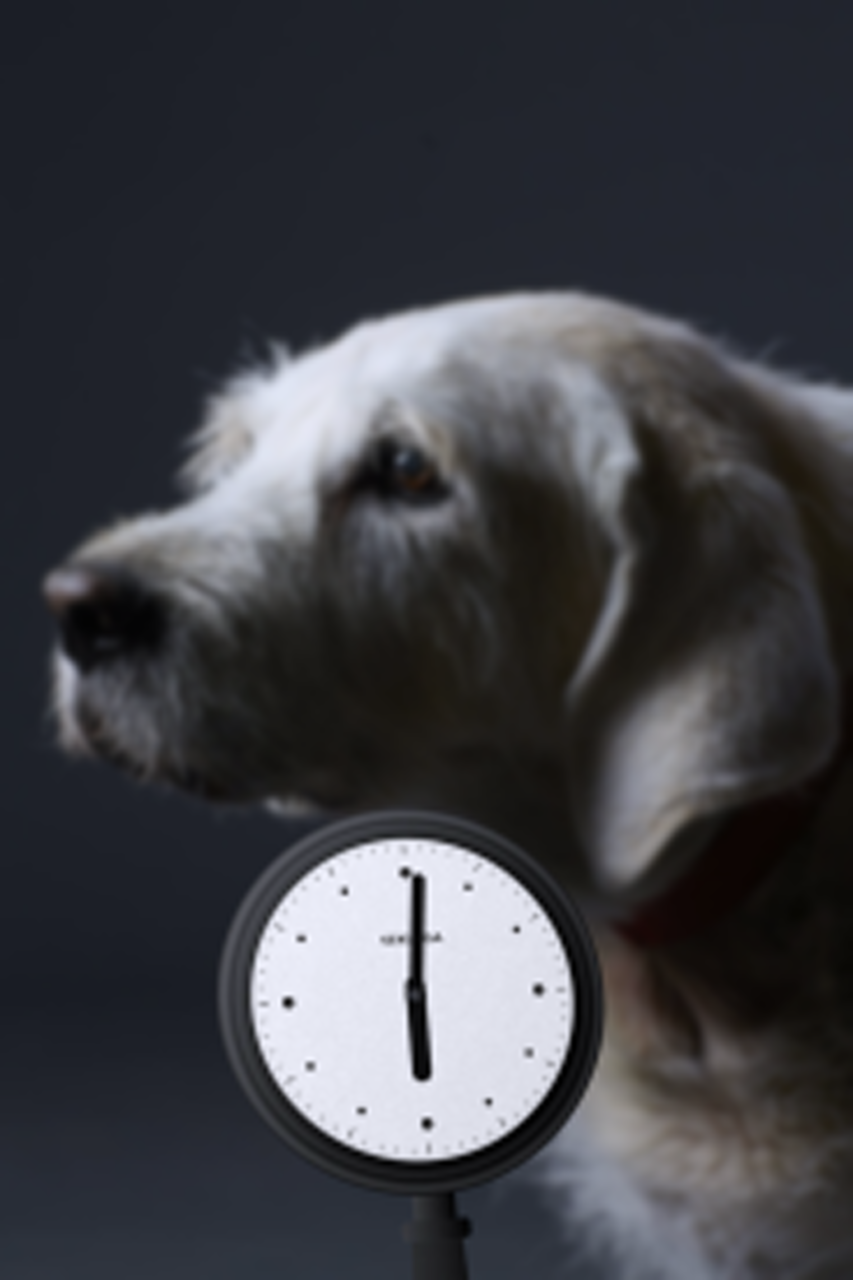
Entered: 6.01
